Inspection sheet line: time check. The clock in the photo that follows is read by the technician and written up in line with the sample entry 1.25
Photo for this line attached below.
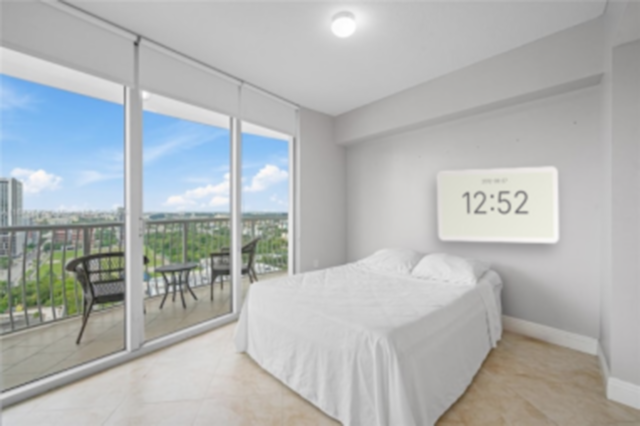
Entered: 12.52
